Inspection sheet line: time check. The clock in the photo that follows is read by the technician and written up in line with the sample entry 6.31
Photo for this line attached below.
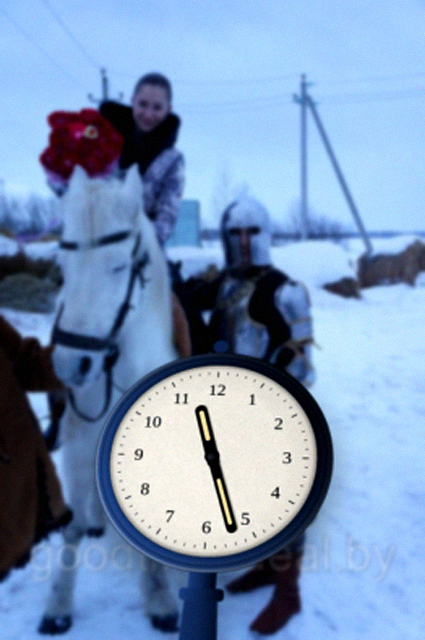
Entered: 11.27
